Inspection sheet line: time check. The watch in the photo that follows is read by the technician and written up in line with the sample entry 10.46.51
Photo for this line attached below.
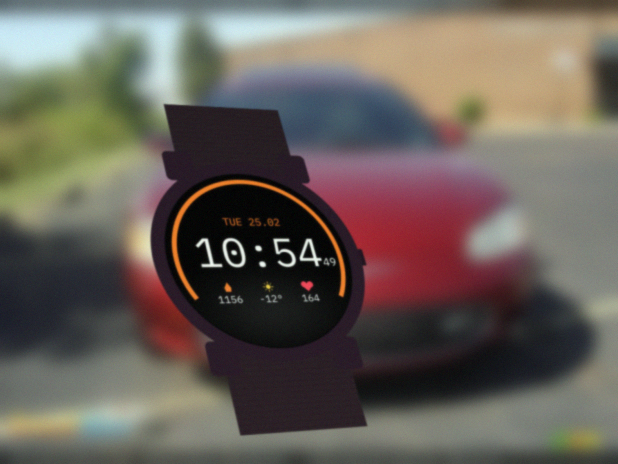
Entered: 10.54.49
